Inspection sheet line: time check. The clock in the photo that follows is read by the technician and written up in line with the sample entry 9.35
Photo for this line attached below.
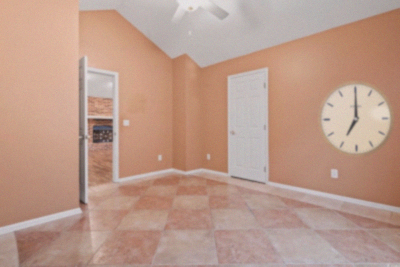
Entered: 7.00
